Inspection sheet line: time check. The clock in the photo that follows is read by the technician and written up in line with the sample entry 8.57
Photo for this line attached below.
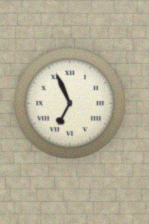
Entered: 6.56
